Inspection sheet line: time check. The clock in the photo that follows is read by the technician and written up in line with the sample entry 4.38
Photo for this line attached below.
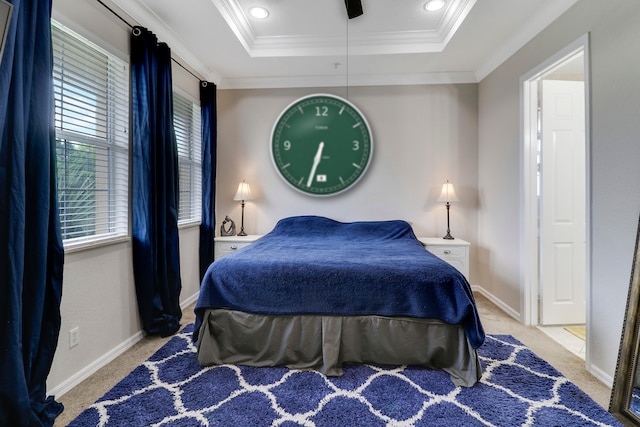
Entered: 6.33
